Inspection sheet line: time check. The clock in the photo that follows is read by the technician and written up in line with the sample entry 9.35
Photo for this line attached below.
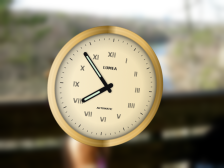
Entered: 7.53
